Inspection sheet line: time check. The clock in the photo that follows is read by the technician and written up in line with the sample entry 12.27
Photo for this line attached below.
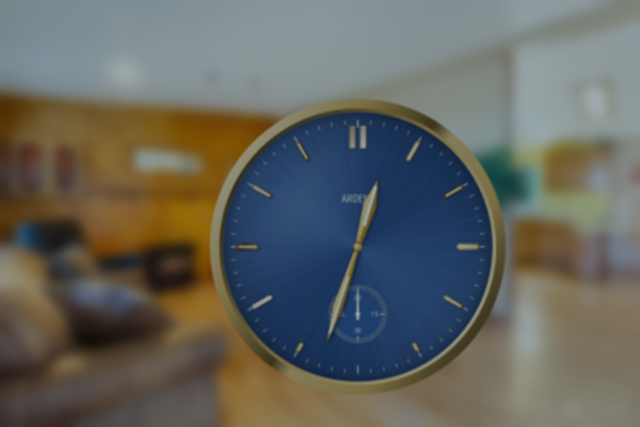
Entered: 12.33
